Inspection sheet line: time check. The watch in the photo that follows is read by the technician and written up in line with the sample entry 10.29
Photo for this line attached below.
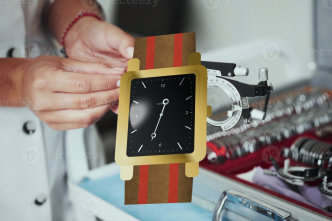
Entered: 12.33
